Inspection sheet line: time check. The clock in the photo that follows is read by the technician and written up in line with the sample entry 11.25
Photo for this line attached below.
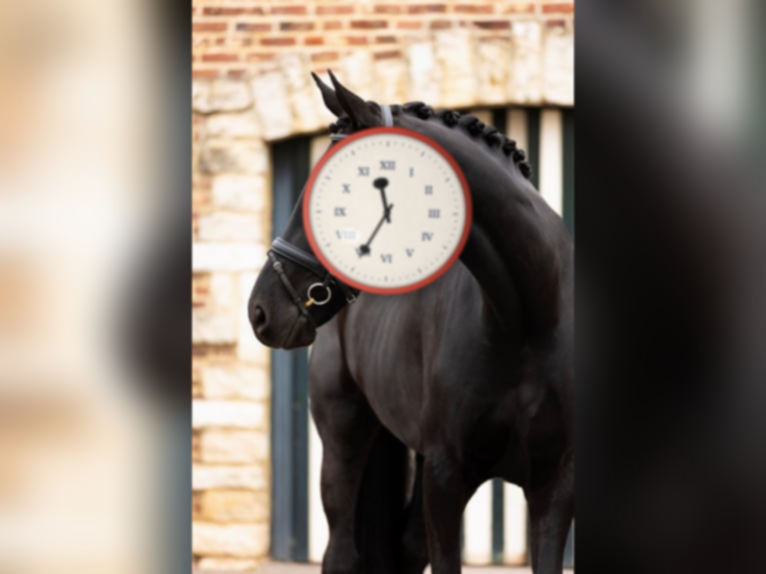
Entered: 11.35
